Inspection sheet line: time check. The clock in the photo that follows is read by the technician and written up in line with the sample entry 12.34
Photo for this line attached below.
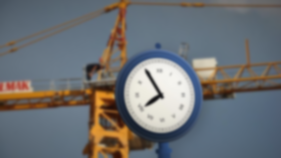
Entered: 7.55
